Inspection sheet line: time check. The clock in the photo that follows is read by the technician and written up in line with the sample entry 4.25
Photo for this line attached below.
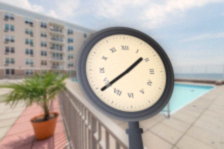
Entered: 1.39
